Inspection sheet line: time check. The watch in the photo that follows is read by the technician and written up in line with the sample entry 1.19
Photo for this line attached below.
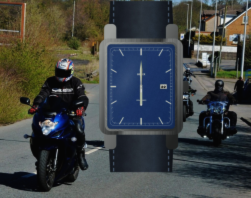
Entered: 6.00
